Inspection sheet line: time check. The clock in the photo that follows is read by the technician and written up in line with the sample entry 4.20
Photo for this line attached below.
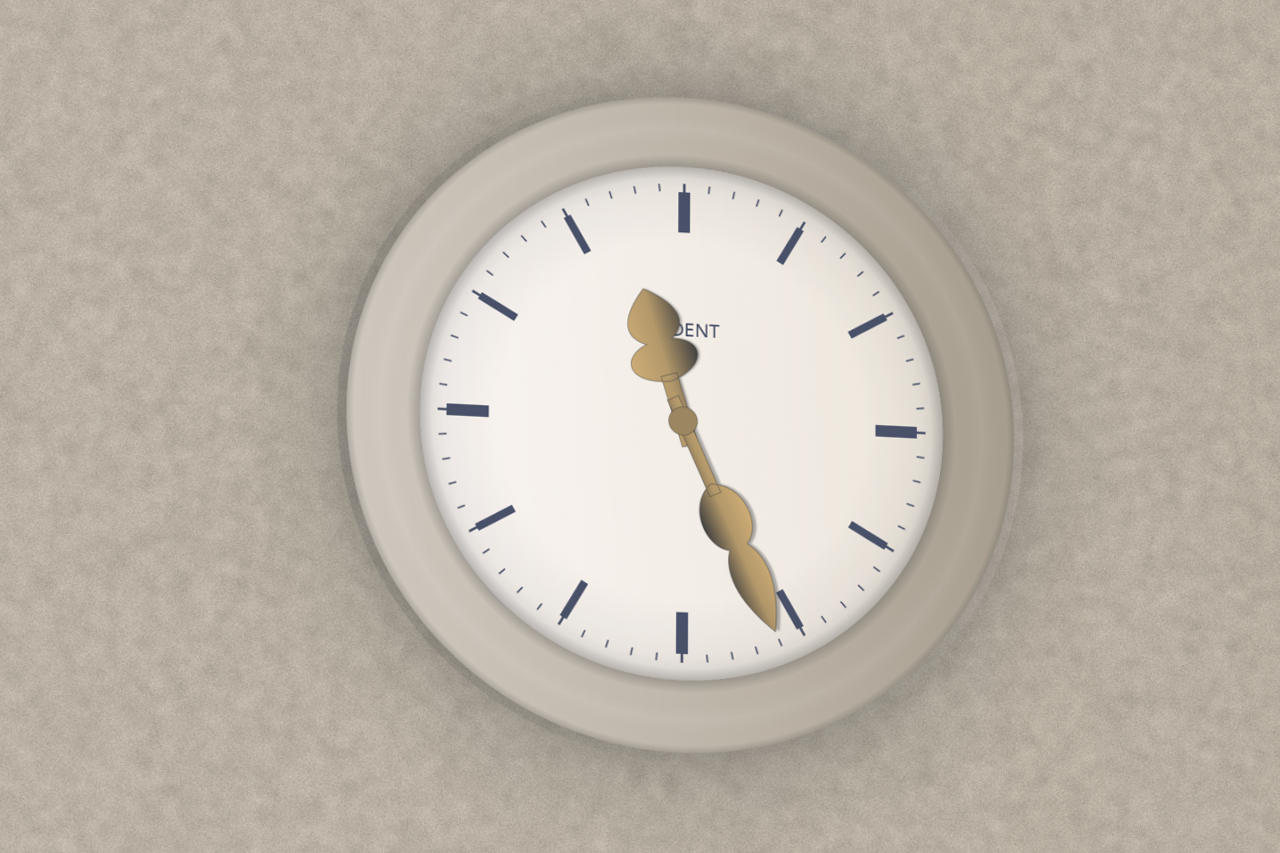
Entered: 11.26
